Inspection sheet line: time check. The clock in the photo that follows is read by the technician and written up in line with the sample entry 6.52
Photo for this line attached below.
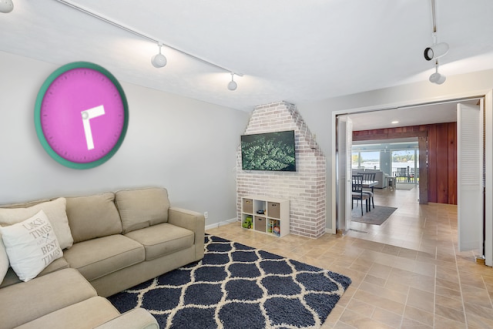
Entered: 2.28
